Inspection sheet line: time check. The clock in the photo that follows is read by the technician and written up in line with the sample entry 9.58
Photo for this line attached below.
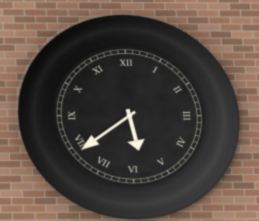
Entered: 5.39
